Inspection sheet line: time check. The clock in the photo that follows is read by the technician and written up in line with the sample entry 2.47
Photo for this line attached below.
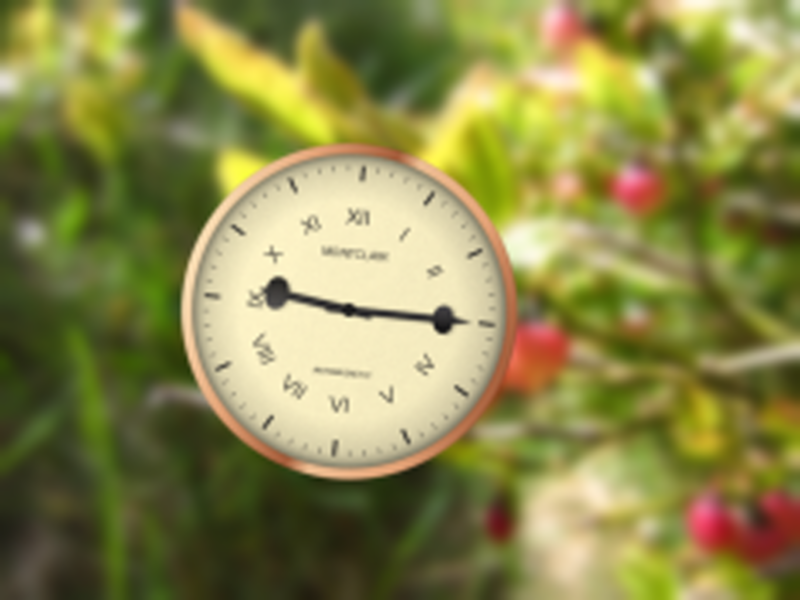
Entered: 9.15
